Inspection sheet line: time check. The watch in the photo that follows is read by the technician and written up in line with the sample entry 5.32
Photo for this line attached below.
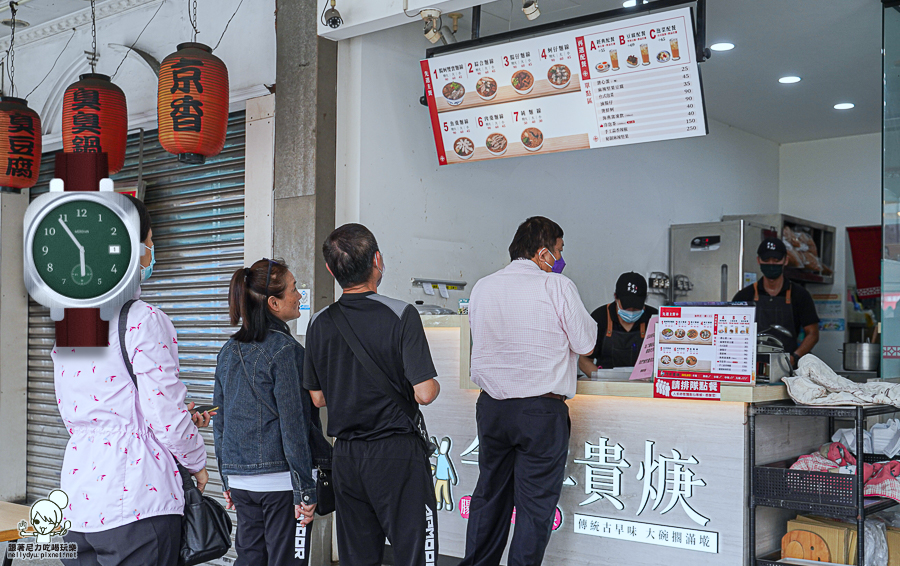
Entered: 5.54
